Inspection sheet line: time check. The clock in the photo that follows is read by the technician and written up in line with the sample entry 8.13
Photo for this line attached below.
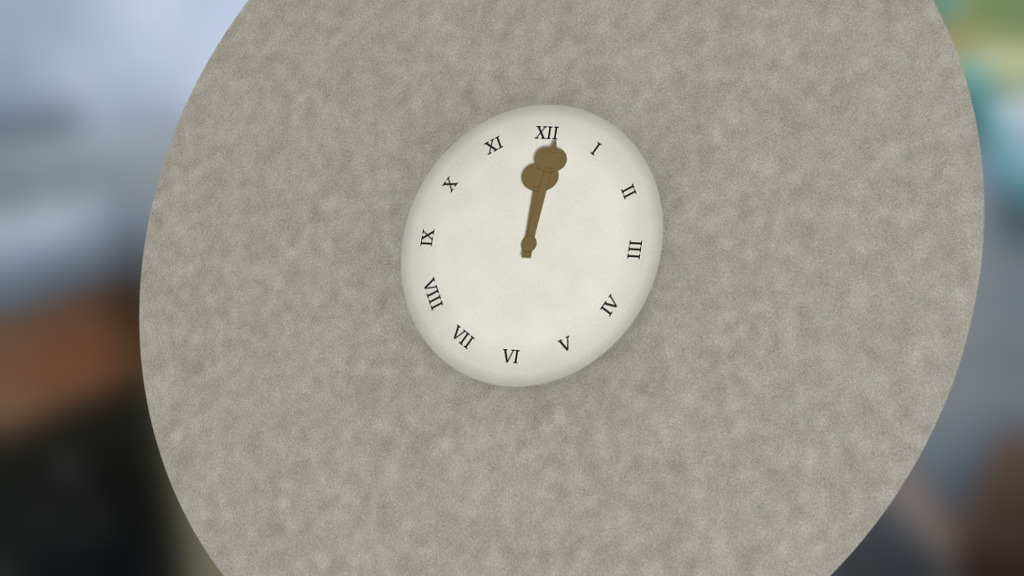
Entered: 12.01
